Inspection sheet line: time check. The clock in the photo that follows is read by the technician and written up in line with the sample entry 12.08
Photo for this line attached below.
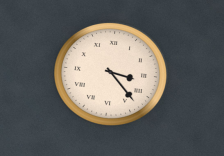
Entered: 3.23
